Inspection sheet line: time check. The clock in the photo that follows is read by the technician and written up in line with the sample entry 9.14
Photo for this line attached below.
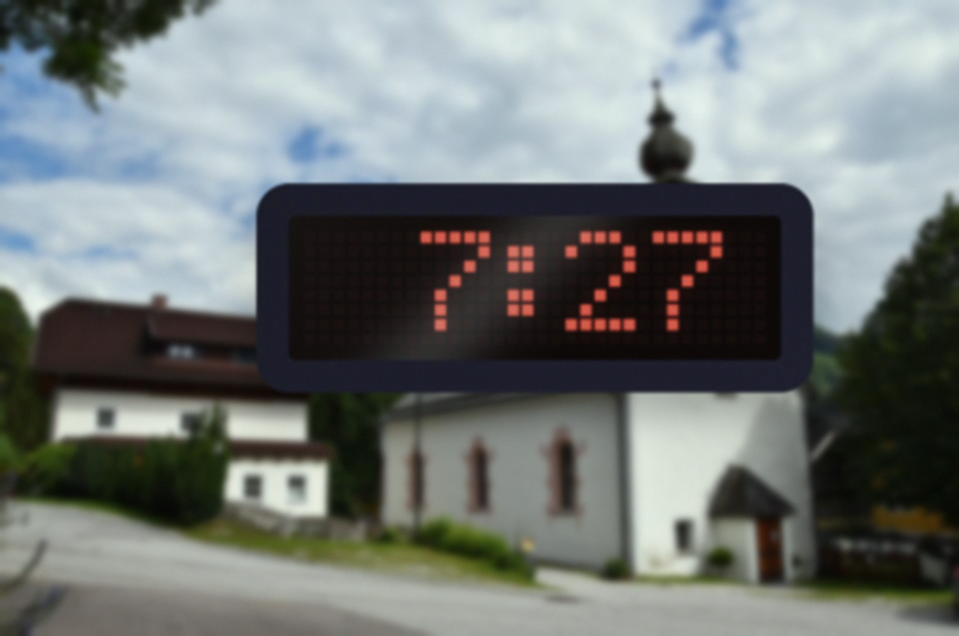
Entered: 7.27
